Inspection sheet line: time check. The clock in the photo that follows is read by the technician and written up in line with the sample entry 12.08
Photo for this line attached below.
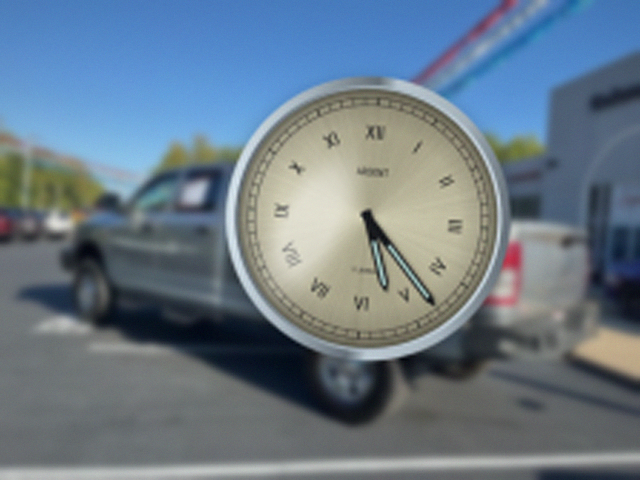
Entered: 5.23
